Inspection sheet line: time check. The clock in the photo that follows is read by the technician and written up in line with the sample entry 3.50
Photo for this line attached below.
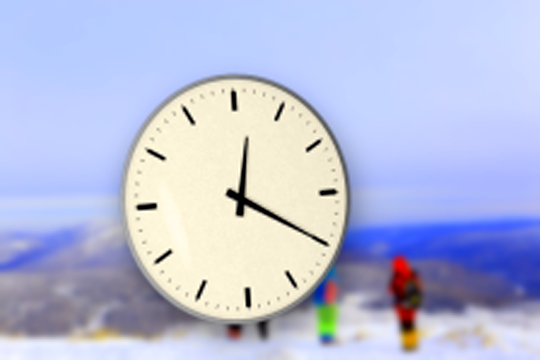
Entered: 12.20
